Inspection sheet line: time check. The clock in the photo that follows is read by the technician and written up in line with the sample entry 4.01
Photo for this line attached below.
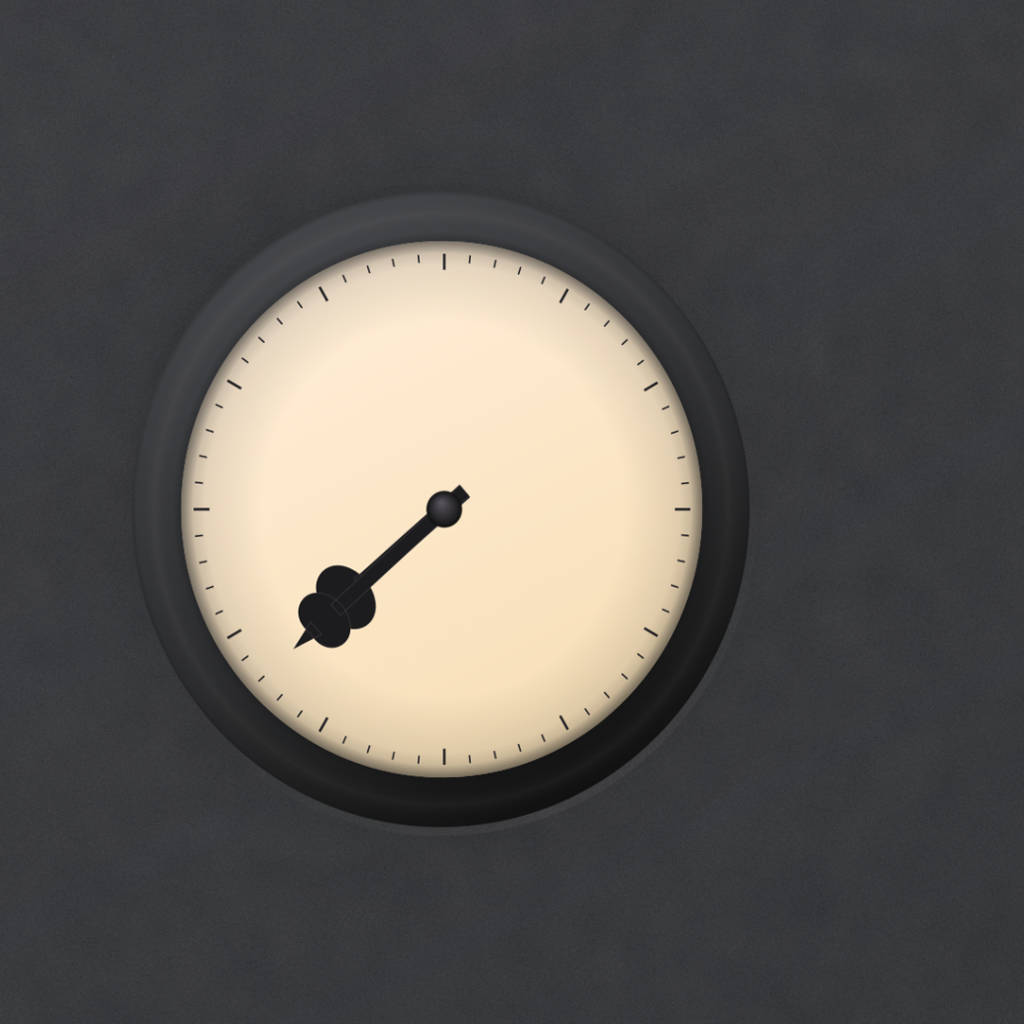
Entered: 7.38
